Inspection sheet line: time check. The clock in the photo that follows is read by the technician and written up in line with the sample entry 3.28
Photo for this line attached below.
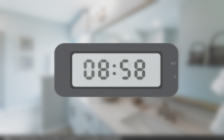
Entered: 8.58
